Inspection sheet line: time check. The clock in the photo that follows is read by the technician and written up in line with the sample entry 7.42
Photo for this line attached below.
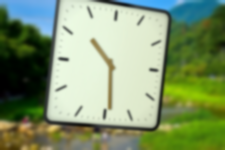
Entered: 10.29
